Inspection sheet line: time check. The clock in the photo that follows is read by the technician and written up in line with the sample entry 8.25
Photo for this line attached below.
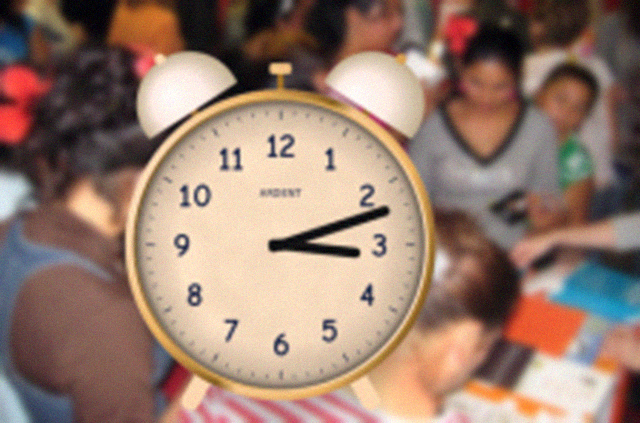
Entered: 3.12
